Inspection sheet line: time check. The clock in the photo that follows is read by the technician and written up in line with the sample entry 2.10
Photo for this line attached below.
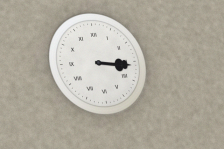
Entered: 3.16
